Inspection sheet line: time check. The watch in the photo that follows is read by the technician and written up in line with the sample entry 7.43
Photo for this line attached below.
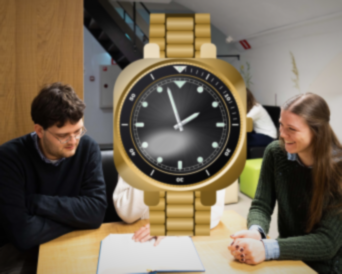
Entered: 1.57
